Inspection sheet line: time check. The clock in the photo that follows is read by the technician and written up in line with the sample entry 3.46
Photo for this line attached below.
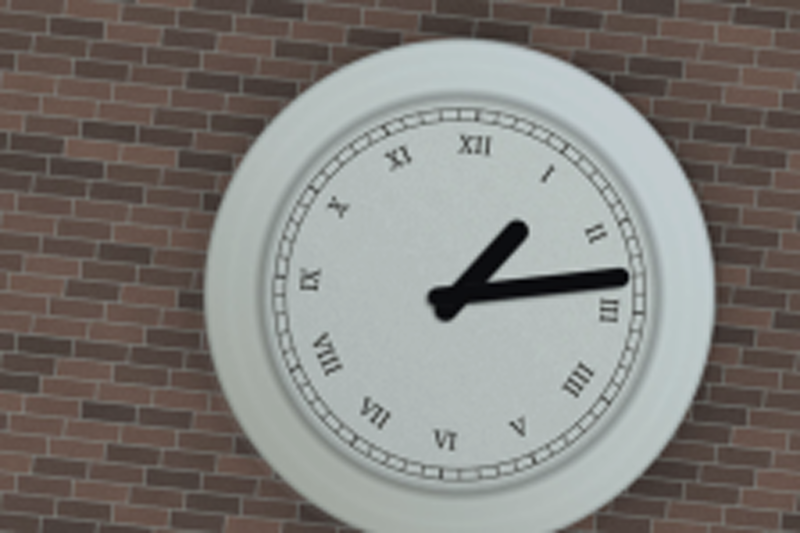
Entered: 1.13
